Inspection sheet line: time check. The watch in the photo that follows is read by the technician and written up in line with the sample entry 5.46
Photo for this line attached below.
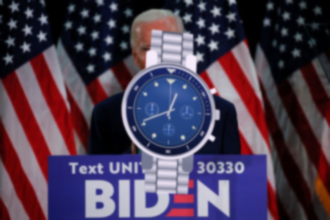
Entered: 12.41
